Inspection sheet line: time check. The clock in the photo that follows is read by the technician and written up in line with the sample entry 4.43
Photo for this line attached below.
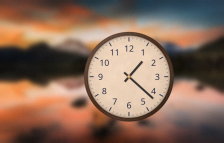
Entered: 1.22
